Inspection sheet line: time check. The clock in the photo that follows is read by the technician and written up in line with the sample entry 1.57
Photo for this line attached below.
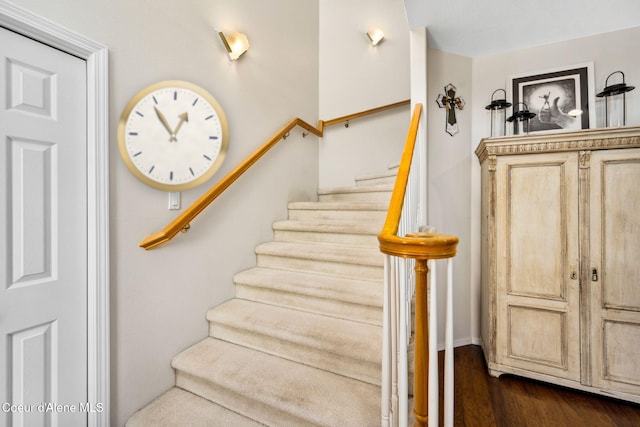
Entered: 12.54
